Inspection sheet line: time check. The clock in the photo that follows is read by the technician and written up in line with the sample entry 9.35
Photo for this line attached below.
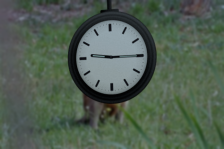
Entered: 9.15
